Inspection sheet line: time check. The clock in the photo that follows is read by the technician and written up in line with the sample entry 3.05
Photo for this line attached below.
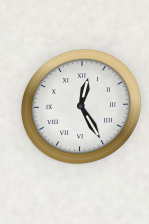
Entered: 12.25
